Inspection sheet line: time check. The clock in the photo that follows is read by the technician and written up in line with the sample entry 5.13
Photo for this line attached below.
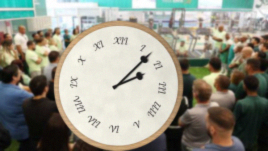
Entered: 2.07
